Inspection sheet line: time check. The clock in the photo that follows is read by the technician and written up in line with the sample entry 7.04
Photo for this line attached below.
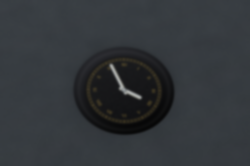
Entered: 3.56
